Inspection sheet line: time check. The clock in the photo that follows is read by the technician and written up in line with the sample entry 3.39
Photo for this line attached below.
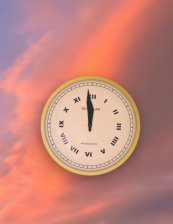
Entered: 11.59
